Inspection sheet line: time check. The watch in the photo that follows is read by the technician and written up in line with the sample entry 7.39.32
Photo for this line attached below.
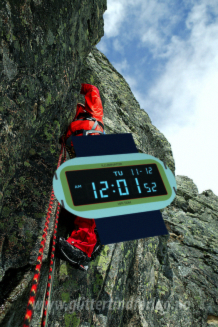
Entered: 12.01.52
